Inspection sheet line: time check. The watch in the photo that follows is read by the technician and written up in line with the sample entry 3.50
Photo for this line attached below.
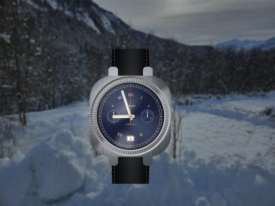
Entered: 8.57
